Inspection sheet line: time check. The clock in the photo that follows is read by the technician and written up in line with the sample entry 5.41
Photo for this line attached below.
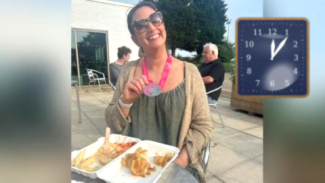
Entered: 12.06
